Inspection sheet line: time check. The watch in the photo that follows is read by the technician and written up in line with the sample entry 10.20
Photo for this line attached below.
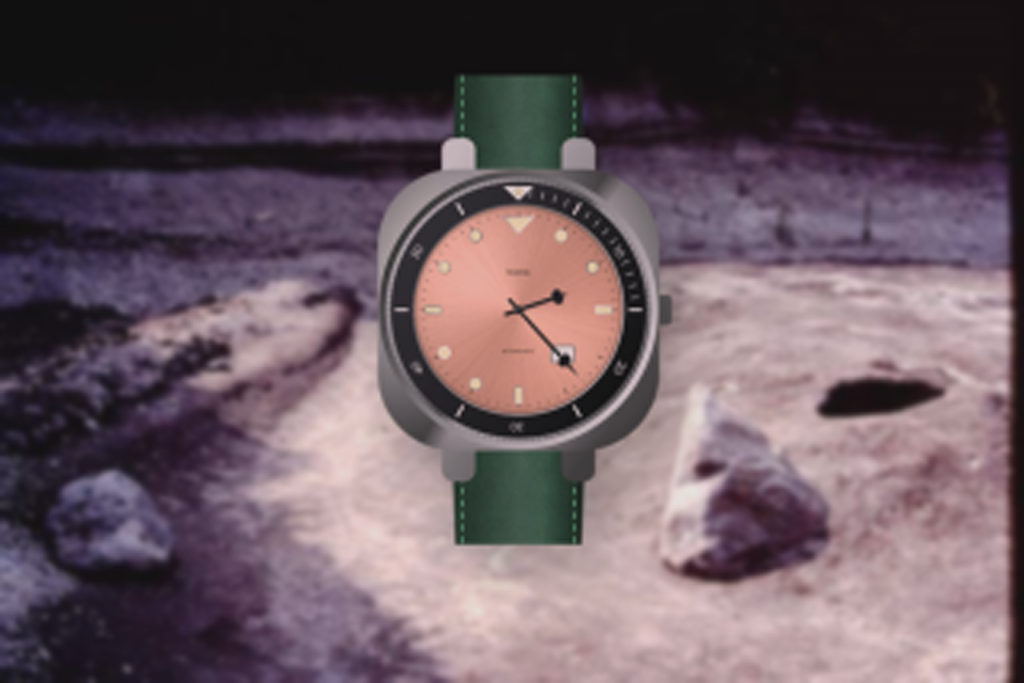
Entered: 2.23
